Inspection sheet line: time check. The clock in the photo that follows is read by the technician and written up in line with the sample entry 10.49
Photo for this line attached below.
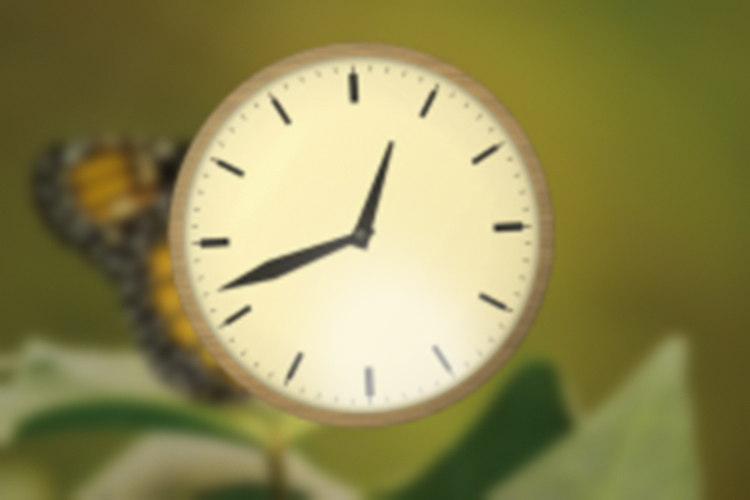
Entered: 12.42
